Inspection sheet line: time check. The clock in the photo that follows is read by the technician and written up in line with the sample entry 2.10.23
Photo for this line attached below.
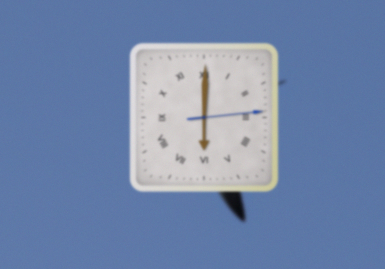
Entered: 6.00.14
